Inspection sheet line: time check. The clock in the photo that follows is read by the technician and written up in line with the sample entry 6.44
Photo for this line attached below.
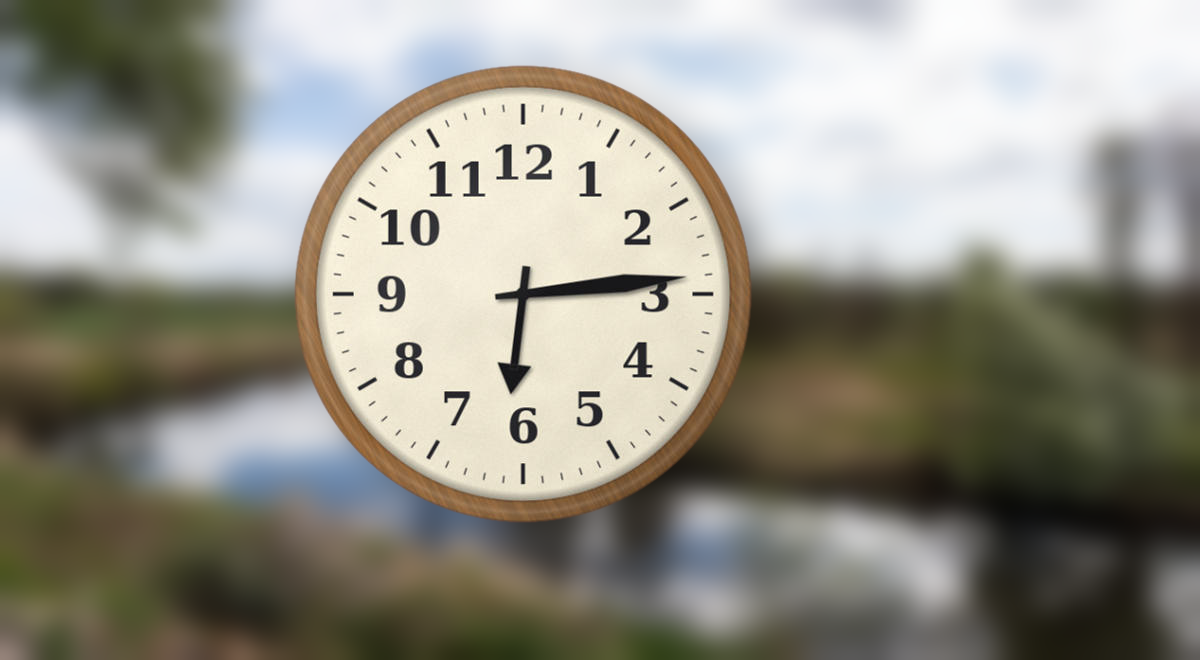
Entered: 6.14
